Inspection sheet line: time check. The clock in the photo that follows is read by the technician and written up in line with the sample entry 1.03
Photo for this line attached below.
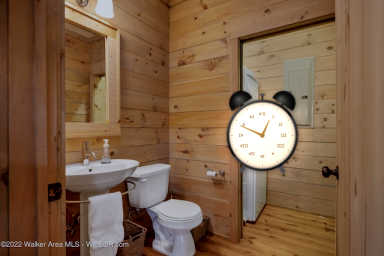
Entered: 12.49
